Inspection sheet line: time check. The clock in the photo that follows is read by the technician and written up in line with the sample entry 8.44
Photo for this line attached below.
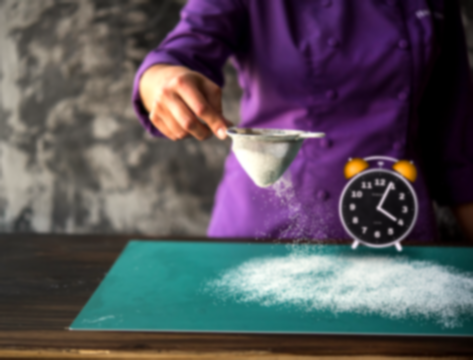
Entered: 4.04
